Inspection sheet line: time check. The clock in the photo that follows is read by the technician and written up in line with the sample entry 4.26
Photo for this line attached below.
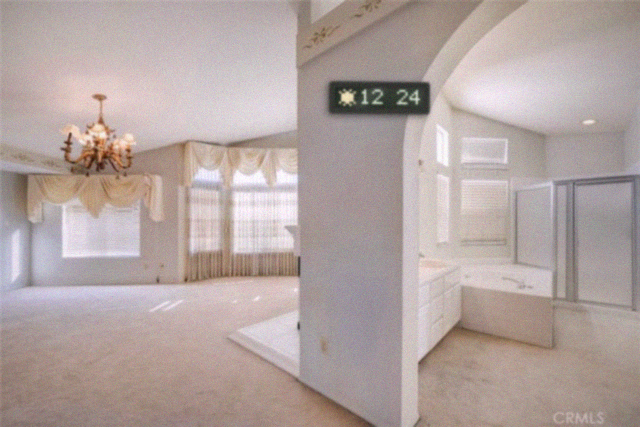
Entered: 12.24
